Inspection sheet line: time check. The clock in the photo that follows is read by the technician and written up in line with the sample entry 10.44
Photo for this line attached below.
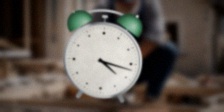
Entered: 4.17
